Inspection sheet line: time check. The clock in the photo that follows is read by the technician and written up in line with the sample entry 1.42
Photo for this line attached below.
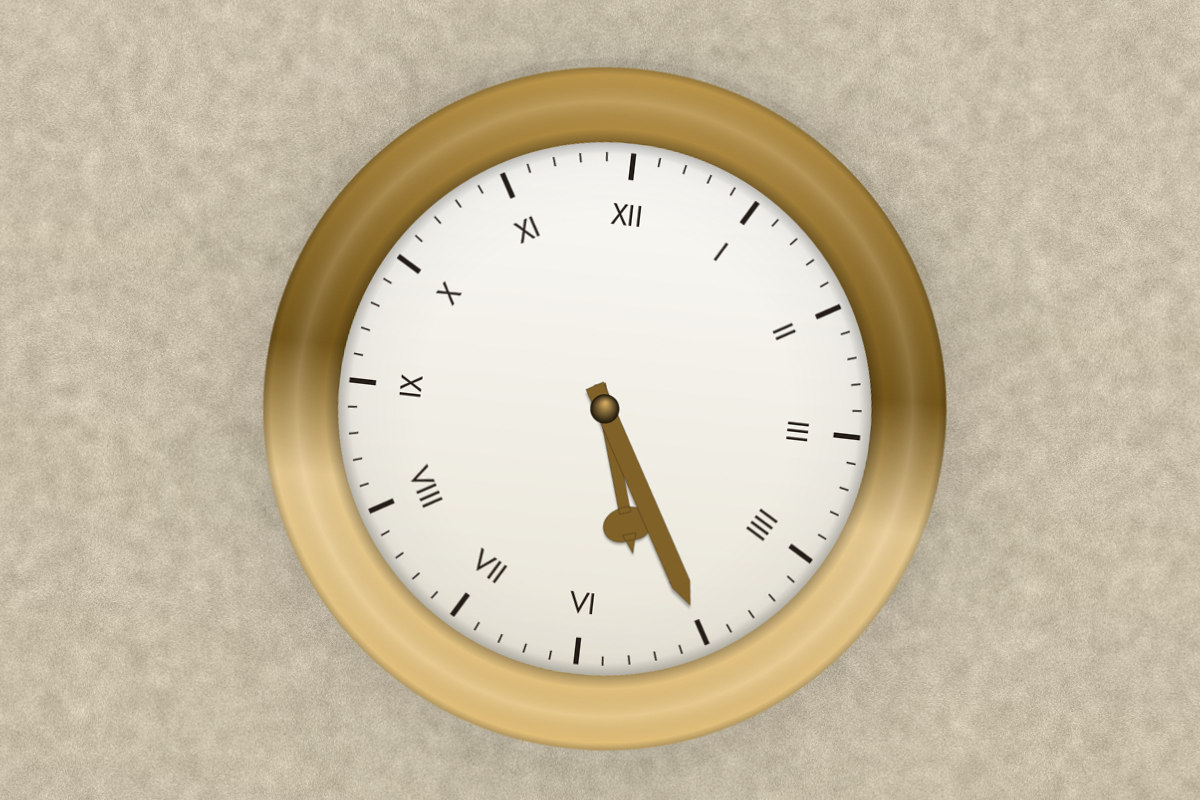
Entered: 5.25
